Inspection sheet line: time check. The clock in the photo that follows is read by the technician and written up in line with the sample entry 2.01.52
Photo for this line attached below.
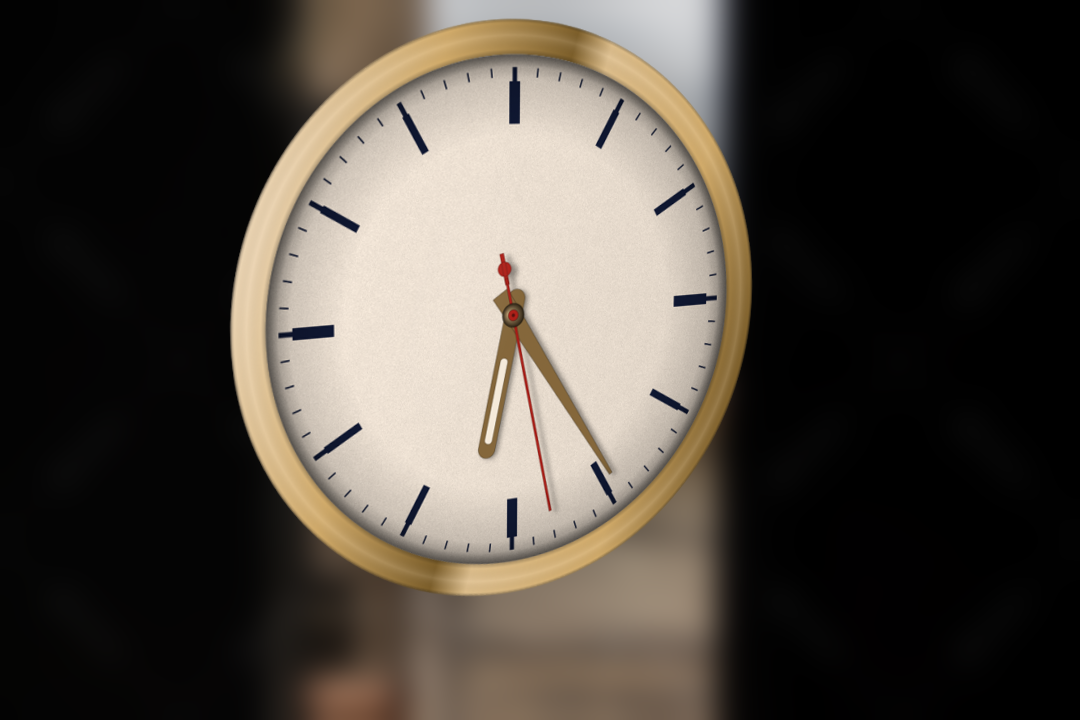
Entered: 6.24.28
